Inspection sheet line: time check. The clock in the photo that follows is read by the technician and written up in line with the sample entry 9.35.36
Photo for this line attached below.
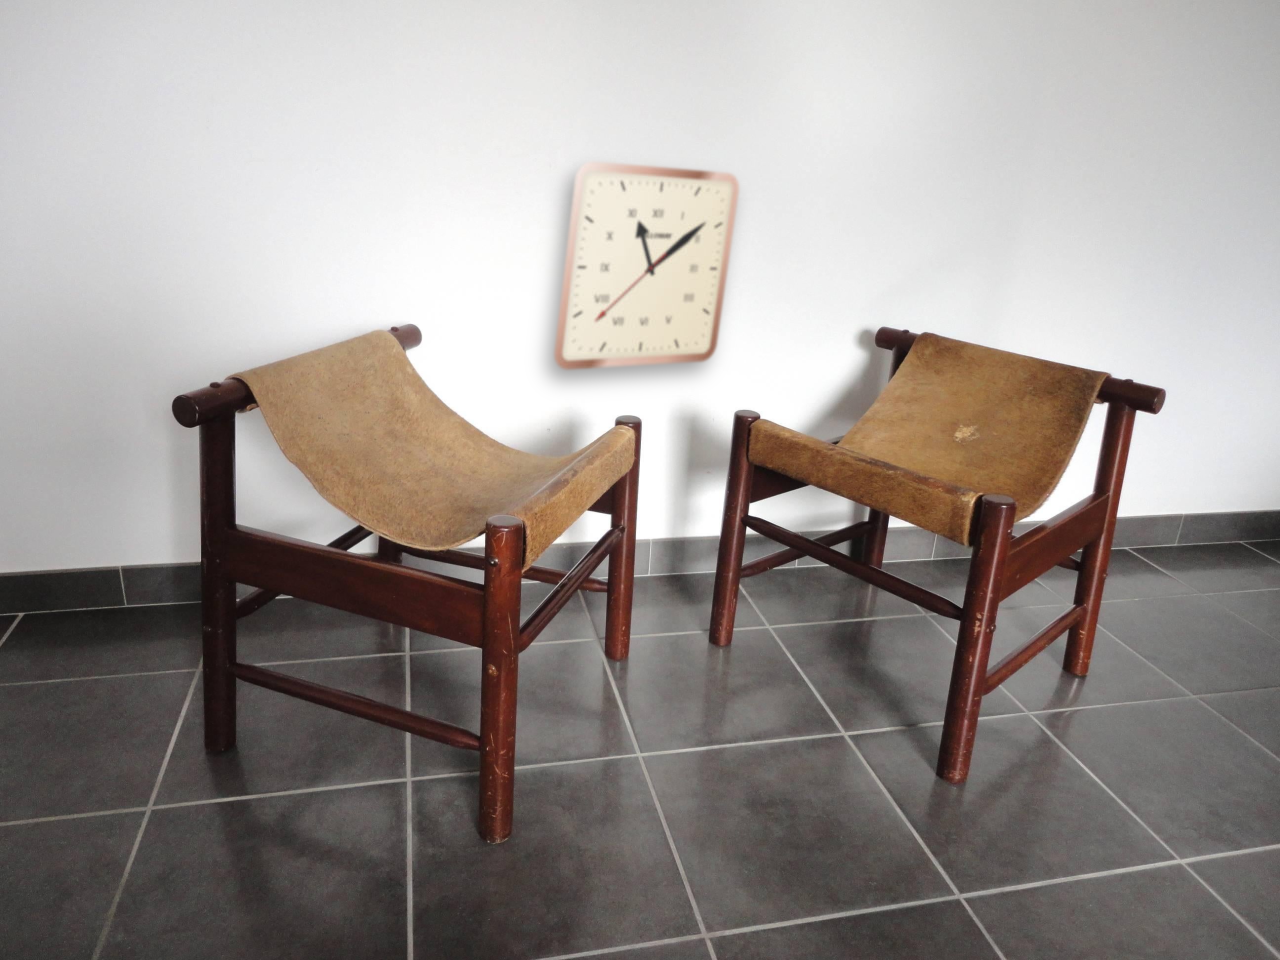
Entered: 11.08.38
